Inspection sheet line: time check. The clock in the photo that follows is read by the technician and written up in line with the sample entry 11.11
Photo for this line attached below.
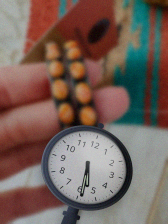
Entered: 5.29
